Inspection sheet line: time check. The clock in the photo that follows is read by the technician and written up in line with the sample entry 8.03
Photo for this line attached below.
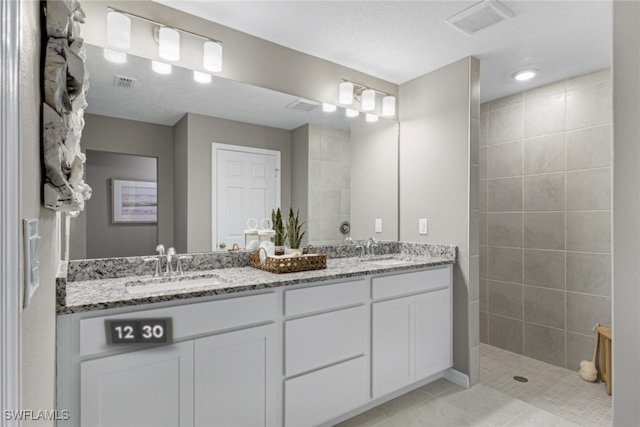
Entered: 12.30
